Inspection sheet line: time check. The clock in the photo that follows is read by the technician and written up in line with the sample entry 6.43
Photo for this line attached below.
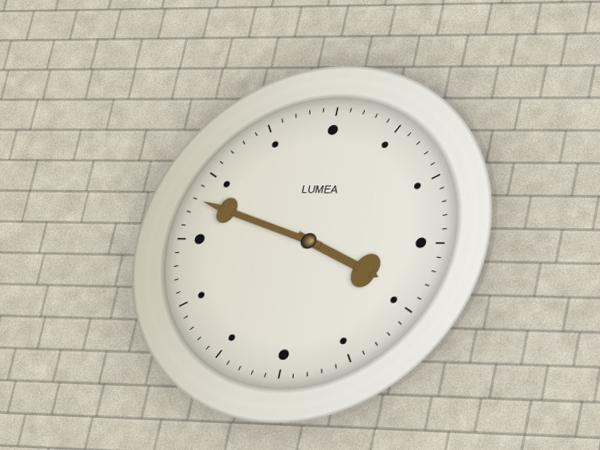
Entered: 3.48
